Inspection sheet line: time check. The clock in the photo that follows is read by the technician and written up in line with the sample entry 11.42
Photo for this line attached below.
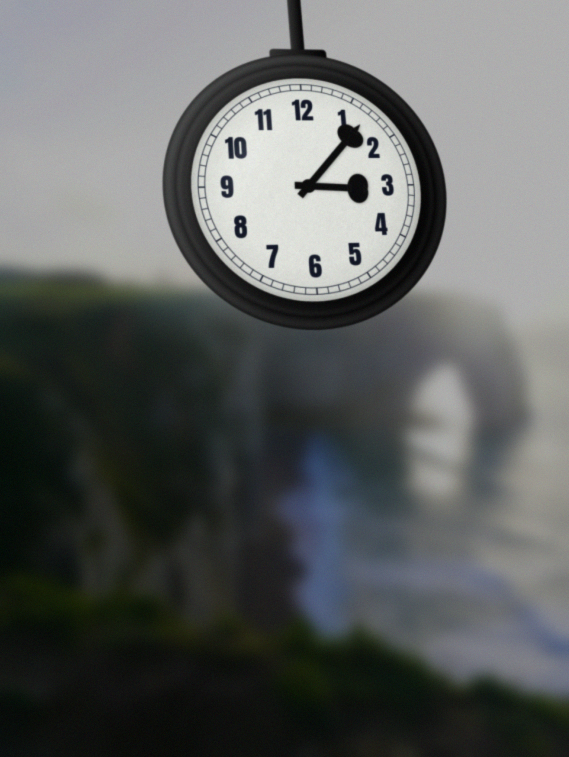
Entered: 3.07
